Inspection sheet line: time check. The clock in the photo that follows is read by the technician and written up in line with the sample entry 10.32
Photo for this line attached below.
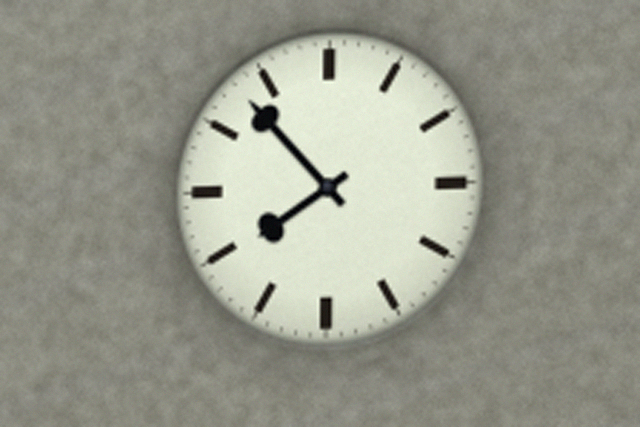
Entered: 7.53
